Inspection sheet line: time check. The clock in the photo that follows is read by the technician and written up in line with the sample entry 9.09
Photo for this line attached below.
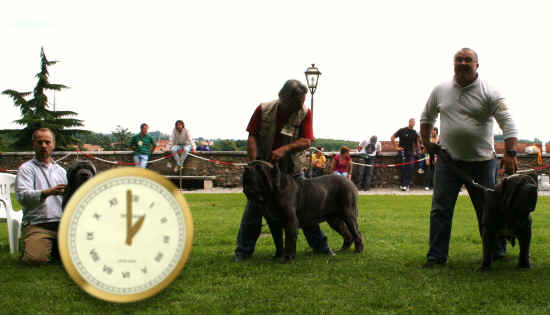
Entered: 12.59
